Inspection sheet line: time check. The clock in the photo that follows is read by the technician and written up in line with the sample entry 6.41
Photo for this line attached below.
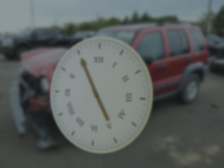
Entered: 4.55
